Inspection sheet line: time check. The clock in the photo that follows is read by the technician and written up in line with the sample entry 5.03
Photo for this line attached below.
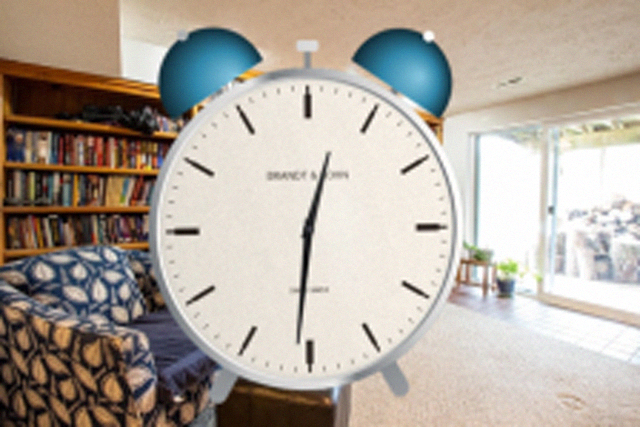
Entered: 12.31
